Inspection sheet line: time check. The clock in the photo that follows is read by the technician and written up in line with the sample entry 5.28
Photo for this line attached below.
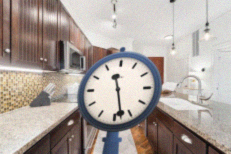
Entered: 11.28
